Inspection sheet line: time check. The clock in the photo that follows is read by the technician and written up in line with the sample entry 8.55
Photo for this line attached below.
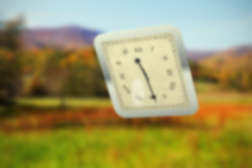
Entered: 11.29
